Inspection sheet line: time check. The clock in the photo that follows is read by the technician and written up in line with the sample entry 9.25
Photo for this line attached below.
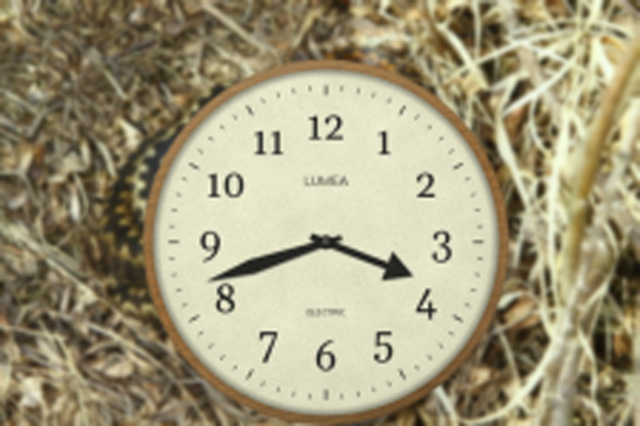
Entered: 3.42
